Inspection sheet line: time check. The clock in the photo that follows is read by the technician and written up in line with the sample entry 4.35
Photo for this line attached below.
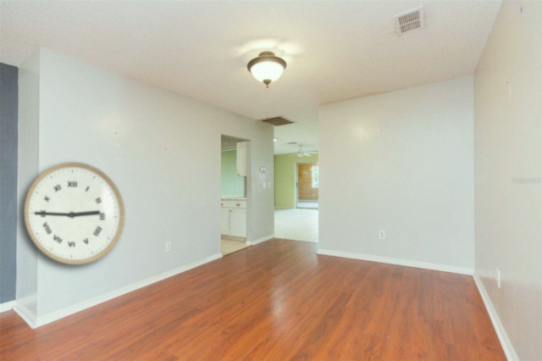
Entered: 2.45
